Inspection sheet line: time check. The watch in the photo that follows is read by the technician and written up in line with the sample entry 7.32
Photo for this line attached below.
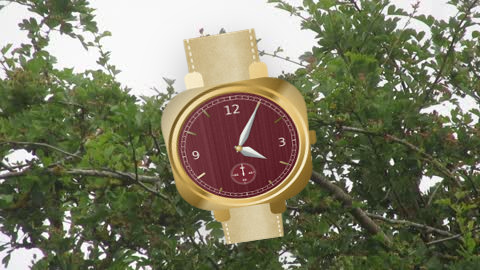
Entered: 4.05
